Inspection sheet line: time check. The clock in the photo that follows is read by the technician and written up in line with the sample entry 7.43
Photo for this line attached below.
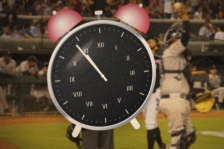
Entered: 10.54
